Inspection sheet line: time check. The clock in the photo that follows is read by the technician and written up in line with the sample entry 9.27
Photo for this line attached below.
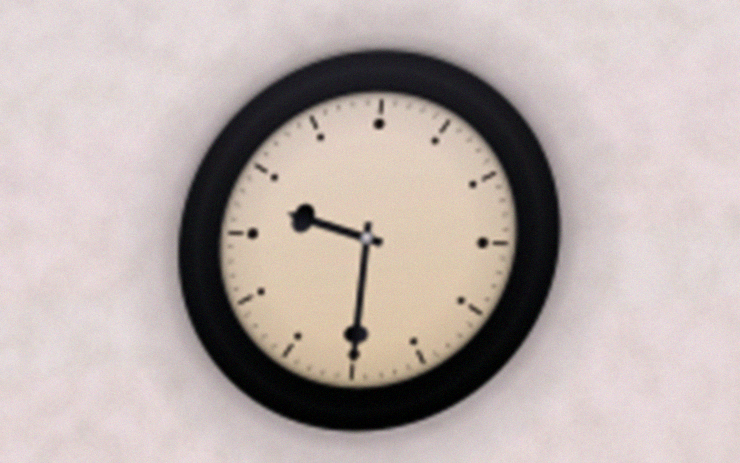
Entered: 9.30
